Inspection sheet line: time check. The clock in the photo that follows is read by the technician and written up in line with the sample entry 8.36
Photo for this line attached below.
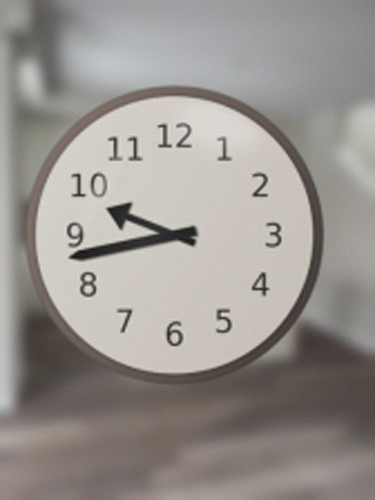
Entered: 9.43
